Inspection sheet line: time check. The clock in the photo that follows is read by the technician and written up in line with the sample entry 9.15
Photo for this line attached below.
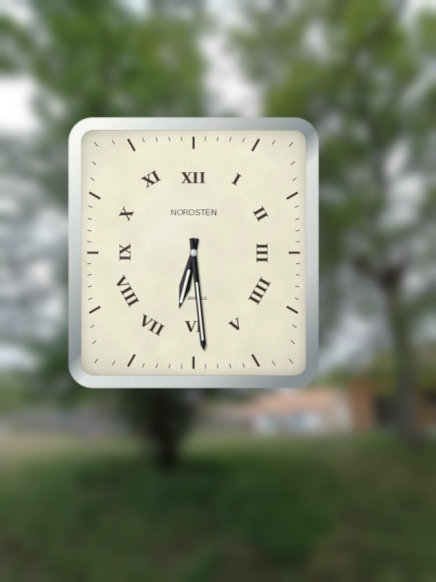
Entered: 6.29
